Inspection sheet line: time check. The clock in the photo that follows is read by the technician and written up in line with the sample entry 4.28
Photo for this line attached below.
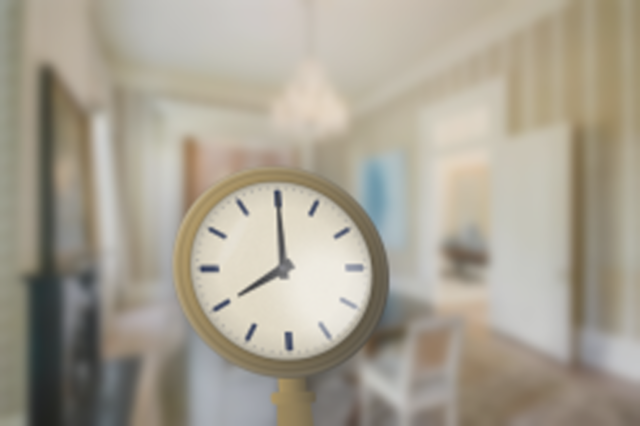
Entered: 8.00
